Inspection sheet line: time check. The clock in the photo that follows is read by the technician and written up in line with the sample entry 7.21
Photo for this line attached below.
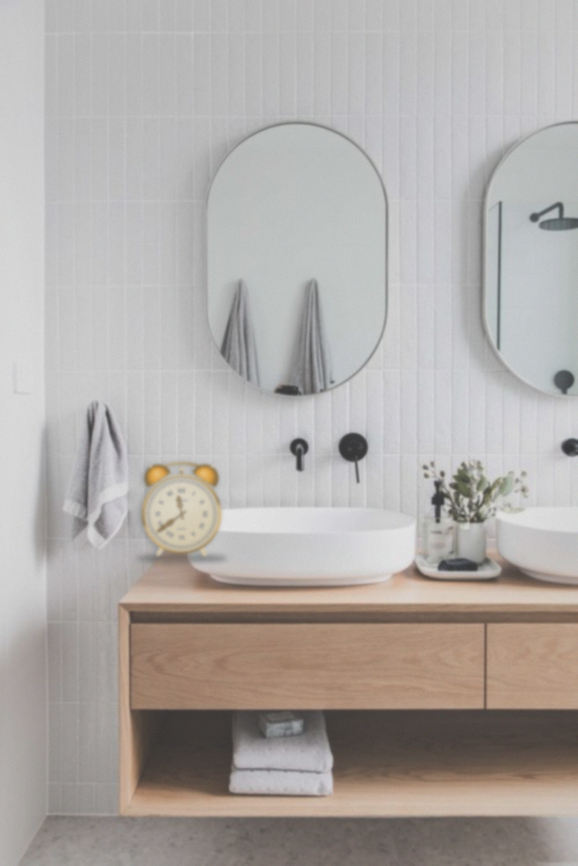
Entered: 11.39
